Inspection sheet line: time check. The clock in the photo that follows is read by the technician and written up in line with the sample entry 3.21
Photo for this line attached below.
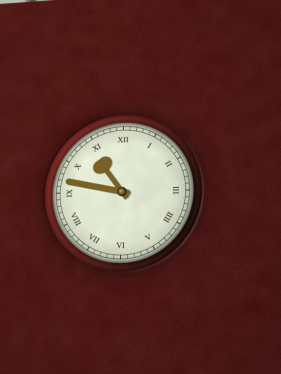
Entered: 10.47
